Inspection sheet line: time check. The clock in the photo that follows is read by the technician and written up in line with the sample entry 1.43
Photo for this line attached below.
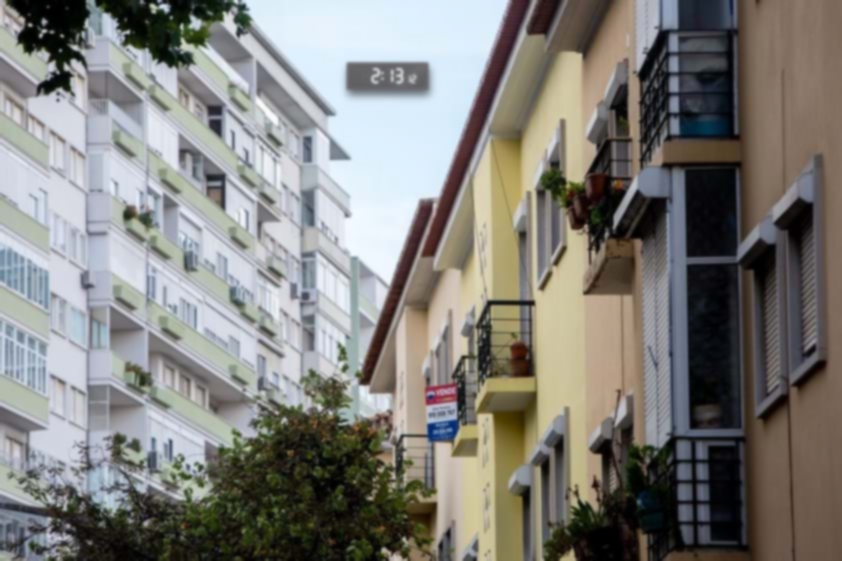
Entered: 2.13
